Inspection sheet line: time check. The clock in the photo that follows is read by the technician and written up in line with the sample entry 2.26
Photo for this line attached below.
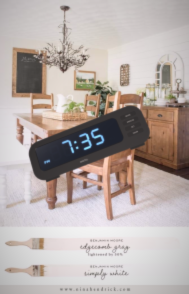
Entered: 7.35
